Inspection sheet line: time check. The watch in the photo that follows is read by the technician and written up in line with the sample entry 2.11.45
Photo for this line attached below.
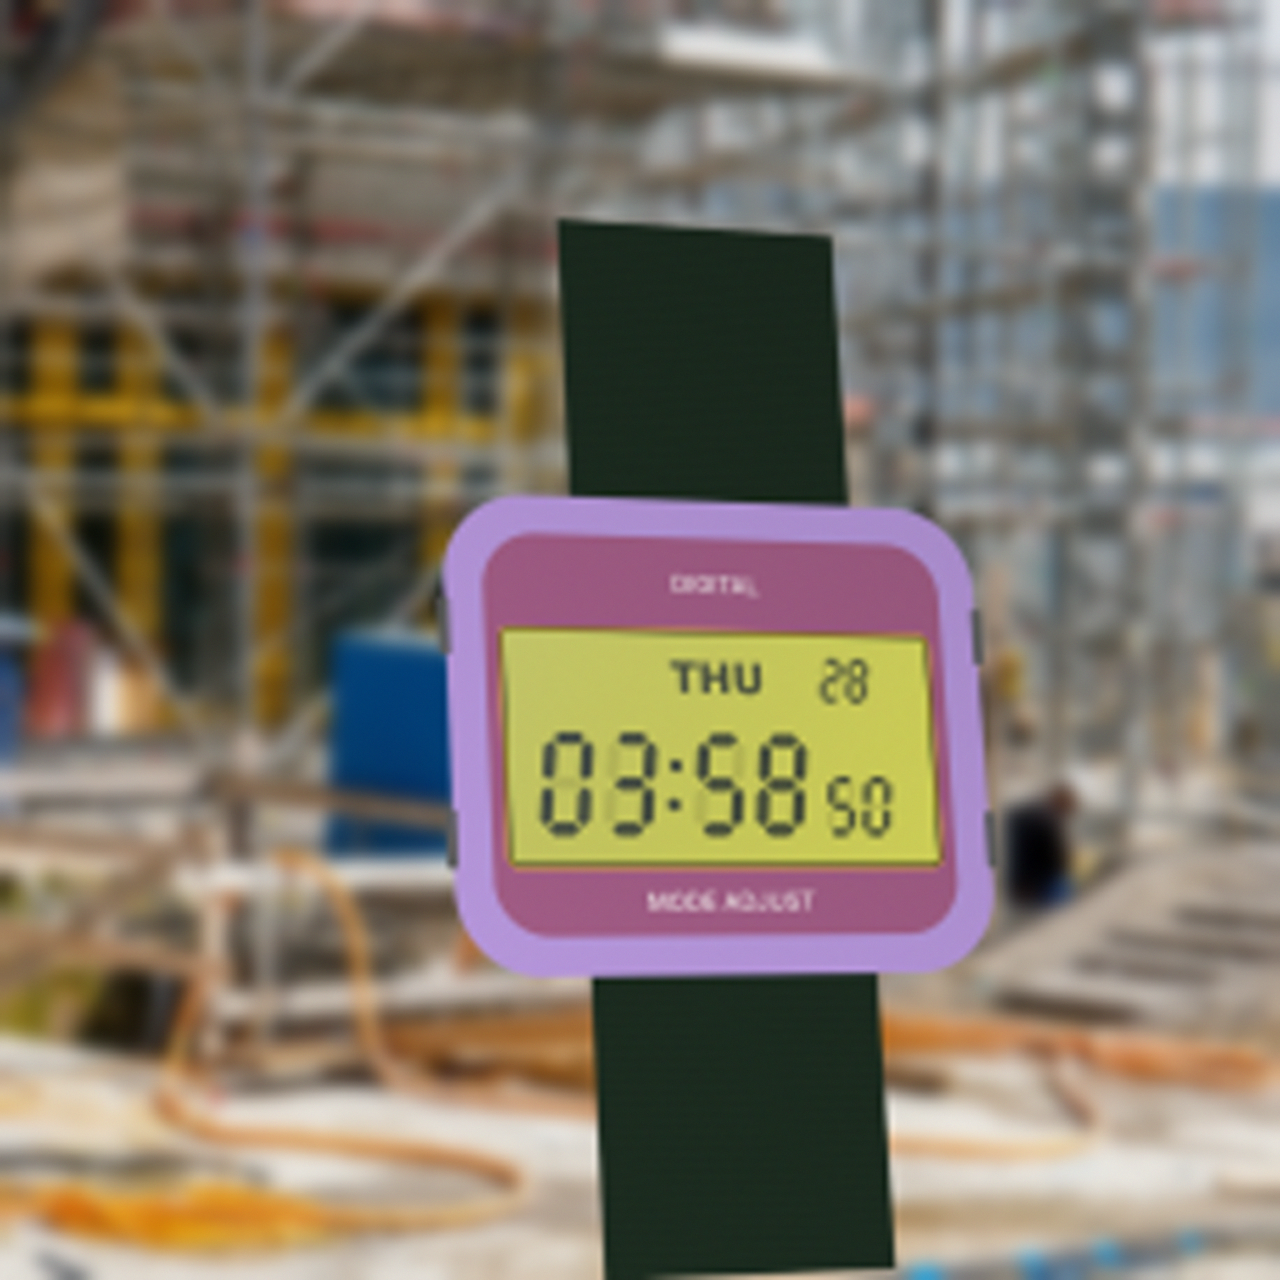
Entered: 3.58.50
